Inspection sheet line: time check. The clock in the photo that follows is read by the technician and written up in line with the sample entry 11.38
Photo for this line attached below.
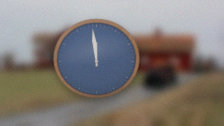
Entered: 11.59
